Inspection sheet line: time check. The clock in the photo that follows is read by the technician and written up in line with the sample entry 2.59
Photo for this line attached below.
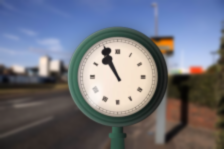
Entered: 10.56
